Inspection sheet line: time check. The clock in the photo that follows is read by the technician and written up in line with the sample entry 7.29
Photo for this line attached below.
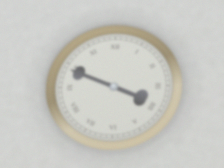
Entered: 3.49
